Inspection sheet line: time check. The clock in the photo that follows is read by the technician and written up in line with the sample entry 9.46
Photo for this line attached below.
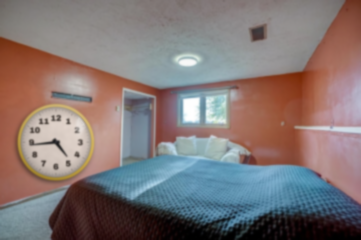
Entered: 4.44
